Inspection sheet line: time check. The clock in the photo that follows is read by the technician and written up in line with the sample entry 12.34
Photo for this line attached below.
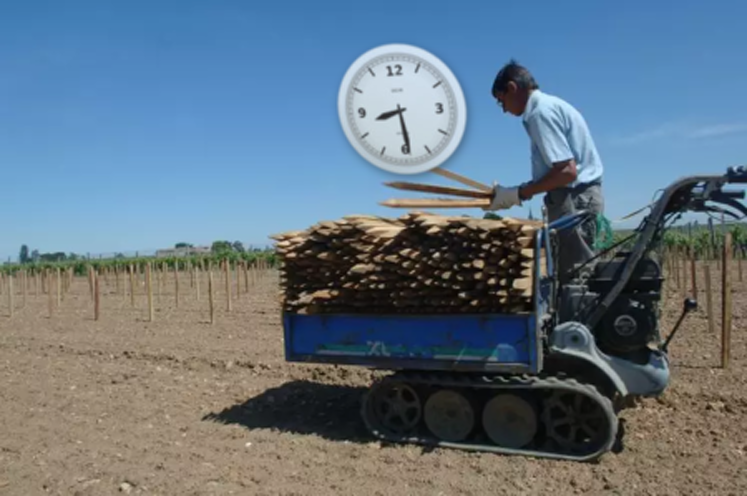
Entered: 8.29
